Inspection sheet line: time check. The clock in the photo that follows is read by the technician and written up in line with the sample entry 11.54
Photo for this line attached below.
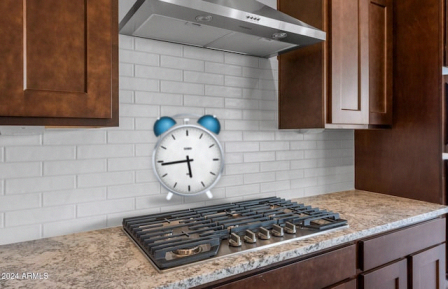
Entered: 5.44
